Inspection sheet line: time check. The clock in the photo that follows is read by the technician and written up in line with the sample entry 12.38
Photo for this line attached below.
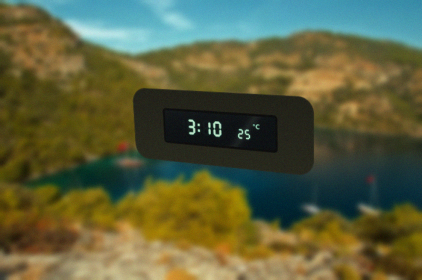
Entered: 3.10
